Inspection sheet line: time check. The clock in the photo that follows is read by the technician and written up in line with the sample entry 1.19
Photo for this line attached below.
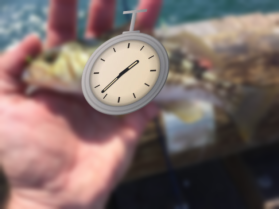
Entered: 1.37
